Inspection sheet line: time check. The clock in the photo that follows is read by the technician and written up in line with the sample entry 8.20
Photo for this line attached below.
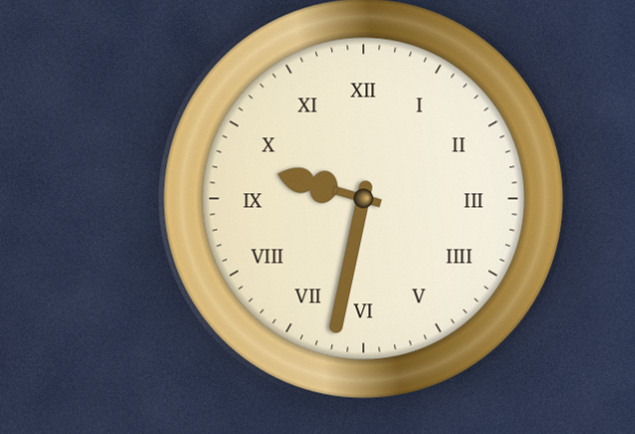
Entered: 9.32
